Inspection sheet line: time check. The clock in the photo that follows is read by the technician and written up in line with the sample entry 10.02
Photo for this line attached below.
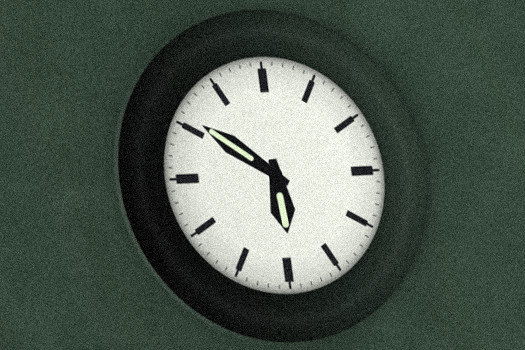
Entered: 5.51
